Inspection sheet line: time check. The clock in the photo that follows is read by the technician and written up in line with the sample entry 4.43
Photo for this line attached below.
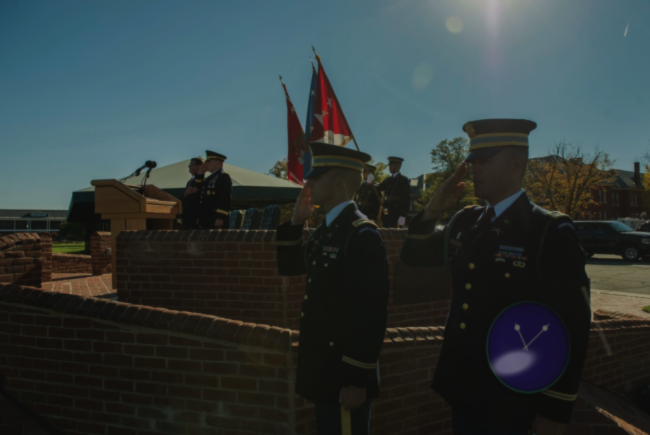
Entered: 11.08
